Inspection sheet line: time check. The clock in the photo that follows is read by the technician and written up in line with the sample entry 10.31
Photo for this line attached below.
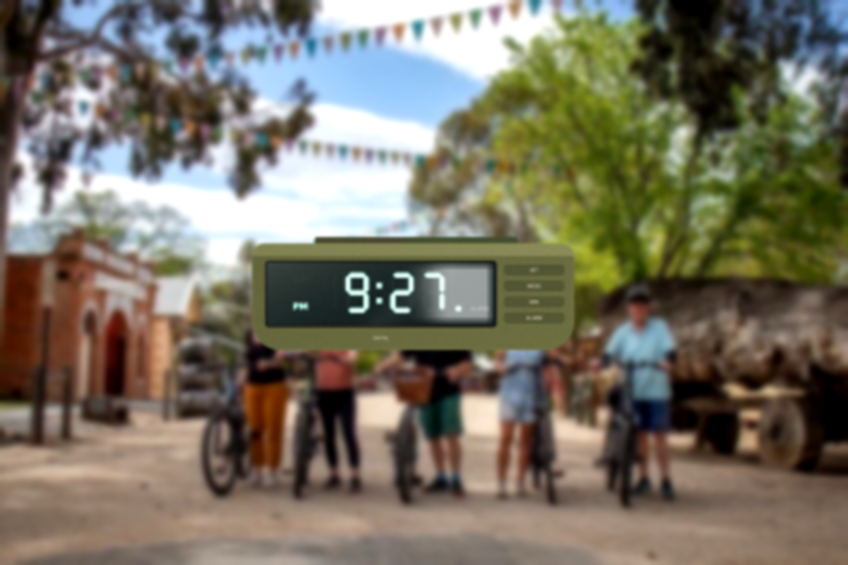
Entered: 9.27
